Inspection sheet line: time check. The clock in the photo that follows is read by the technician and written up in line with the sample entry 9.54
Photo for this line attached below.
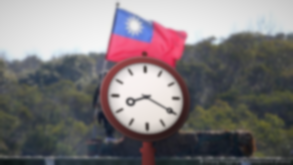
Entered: 8.20
